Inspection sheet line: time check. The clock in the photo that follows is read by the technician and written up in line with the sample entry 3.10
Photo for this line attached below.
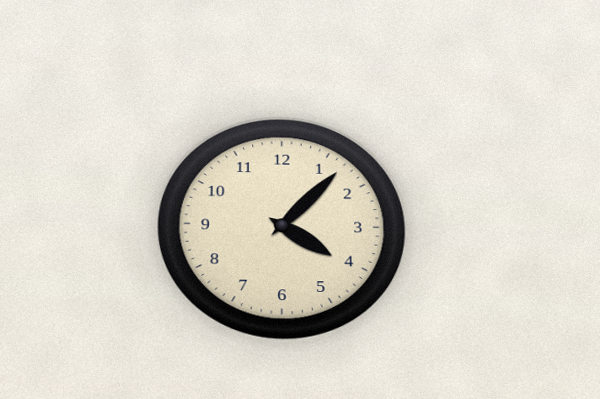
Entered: 4.07
